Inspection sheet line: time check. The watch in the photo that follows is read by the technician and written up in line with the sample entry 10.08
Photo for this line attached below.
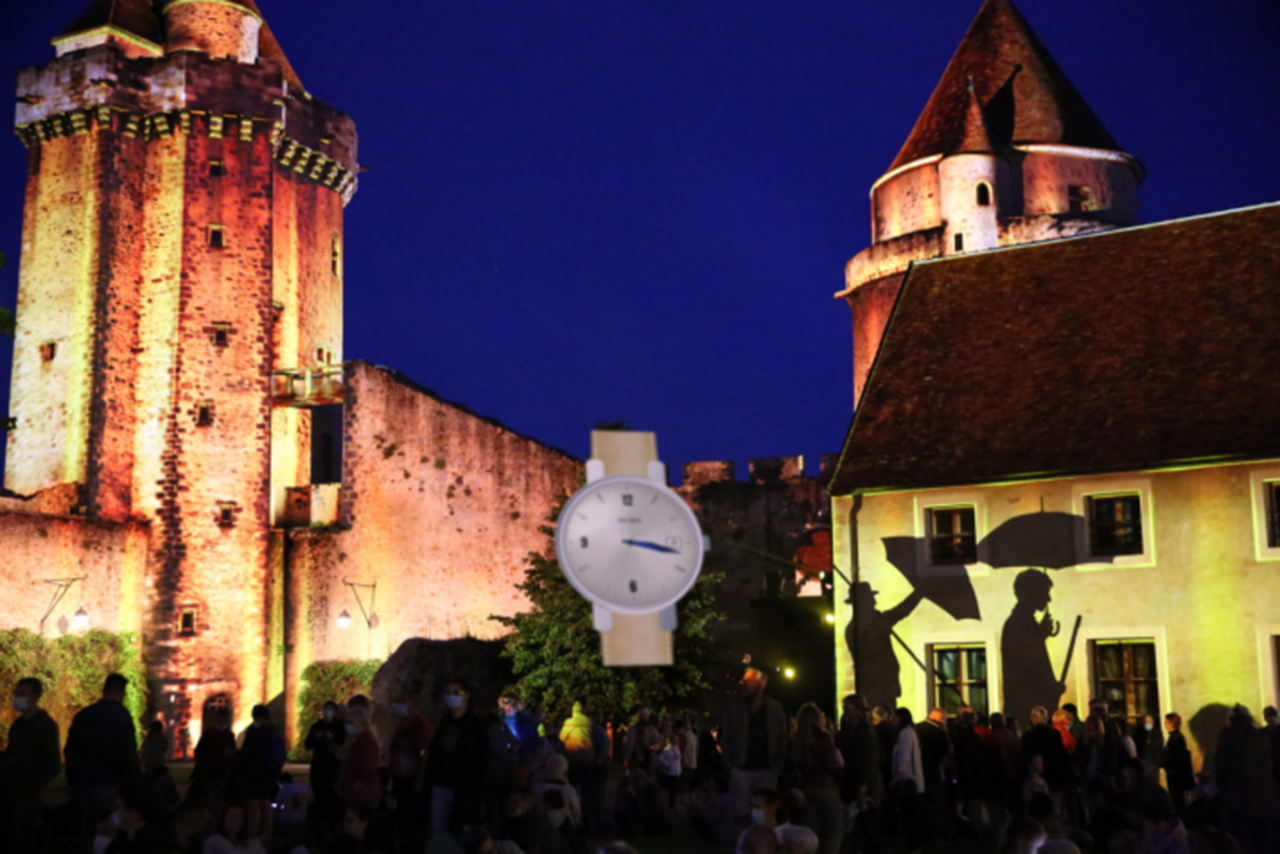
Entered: 3.17
